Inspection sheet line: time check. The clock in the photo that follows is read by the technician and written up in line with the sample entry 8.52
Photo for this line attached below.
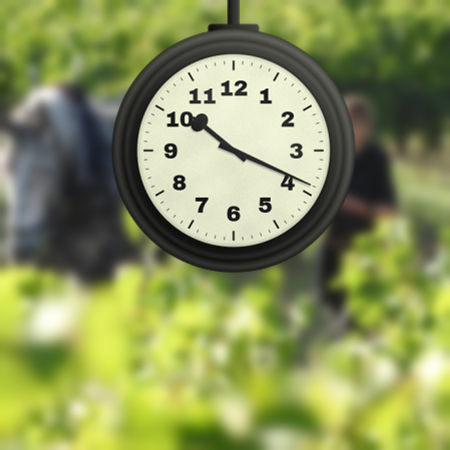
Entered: 10.19
